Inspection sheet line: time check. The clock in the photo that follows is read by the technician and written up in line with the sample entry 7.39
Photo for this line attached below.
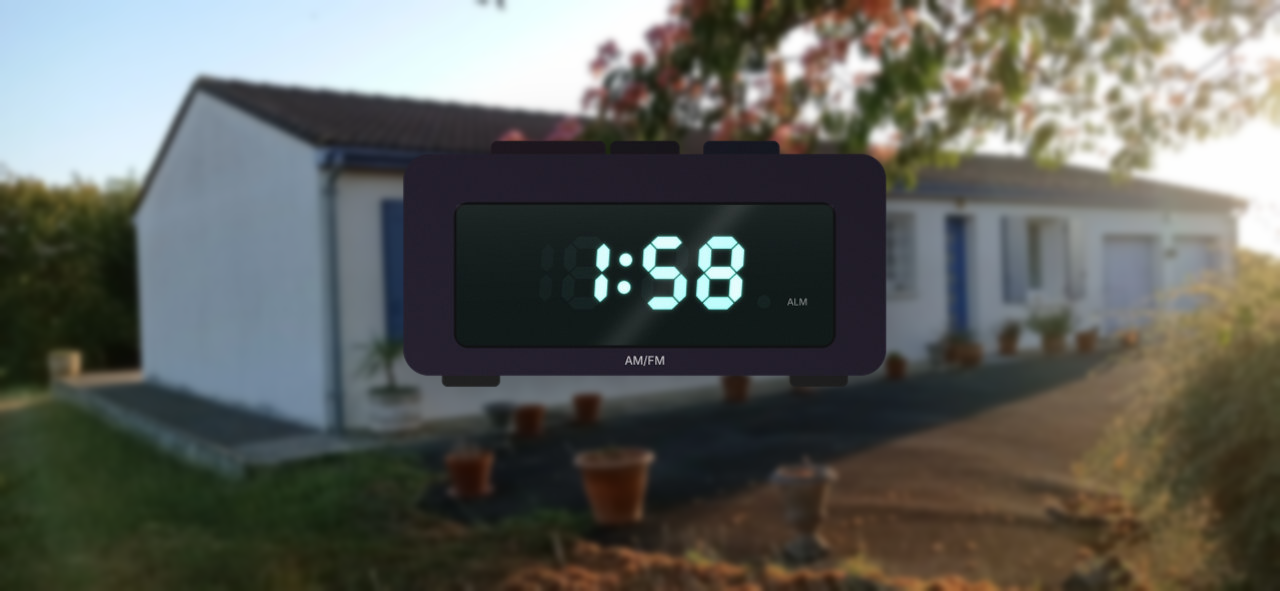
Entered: 1.58
